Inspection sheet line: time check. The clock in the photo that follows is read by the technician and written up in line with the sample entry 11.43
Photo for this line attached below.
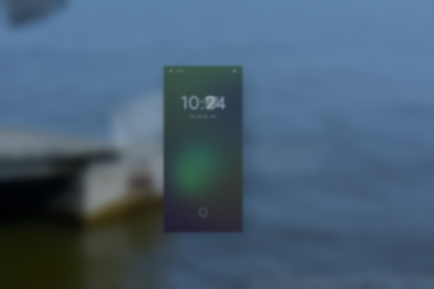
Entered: 10.24
